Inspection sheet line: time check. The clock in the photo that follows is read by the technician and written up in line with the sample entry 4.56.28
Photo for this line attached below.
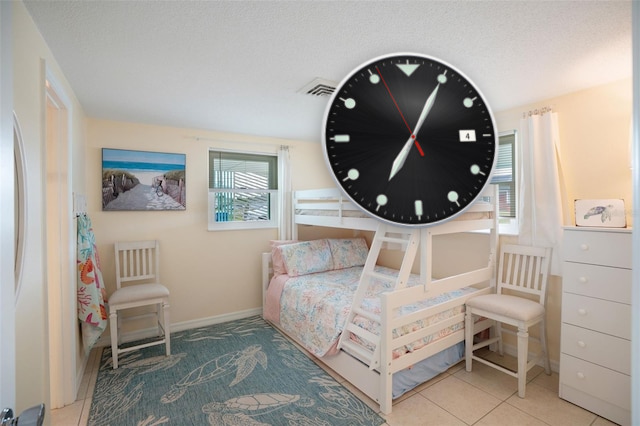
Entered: 7.04.56
